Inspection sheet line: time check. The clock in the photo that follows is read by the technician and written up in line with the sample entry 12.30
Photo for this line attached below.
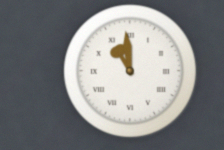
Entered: 10.59
